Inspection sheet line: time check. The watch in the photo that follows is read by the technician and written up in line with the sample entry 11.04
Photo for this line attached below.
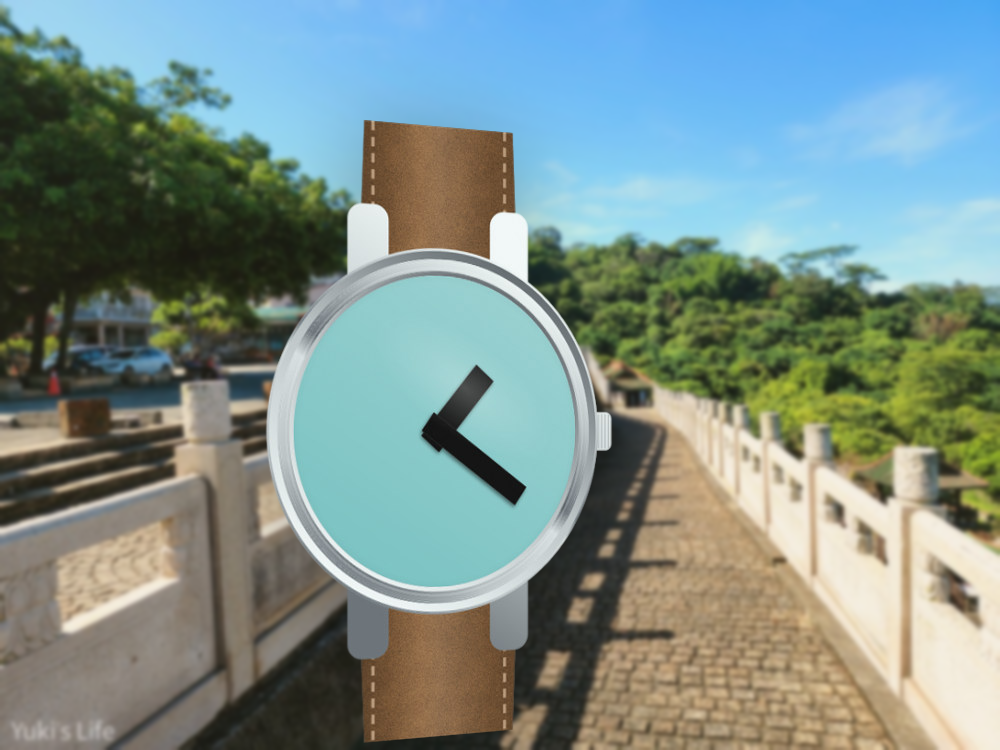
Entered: 1.21
